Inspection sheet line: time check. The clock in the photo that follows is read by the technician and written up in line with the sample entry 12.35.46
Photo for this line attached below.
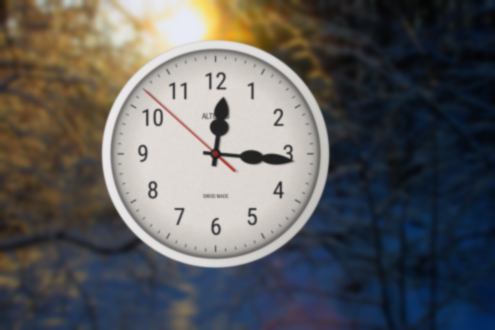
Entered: 12.15.52
